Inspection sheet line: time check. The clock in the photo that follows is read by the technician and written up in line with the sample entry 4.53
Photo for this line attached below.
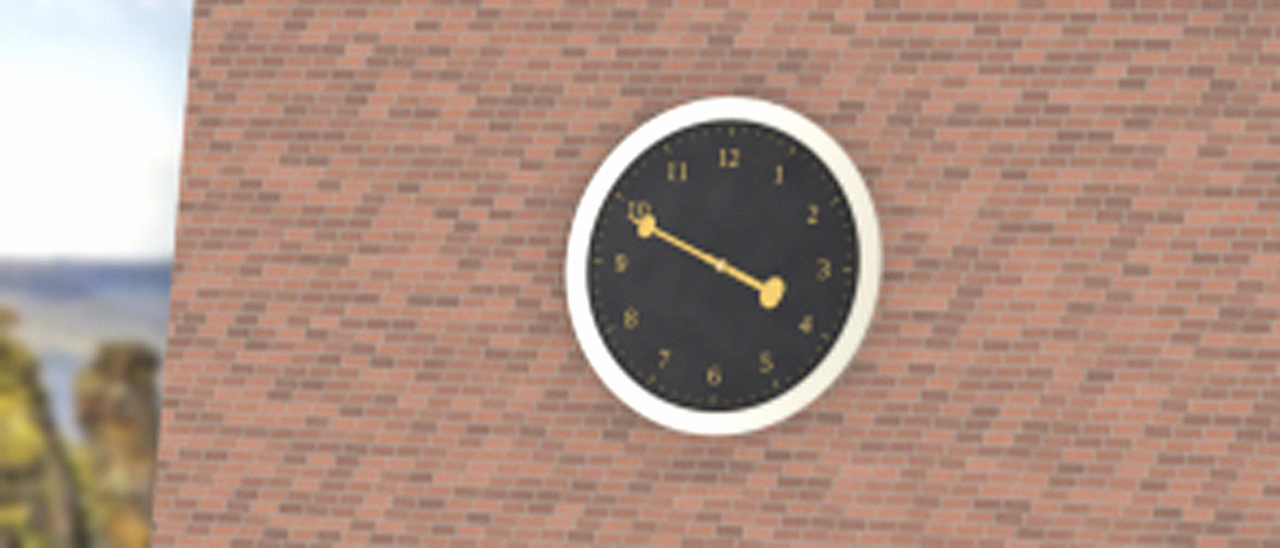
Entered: 3.49
